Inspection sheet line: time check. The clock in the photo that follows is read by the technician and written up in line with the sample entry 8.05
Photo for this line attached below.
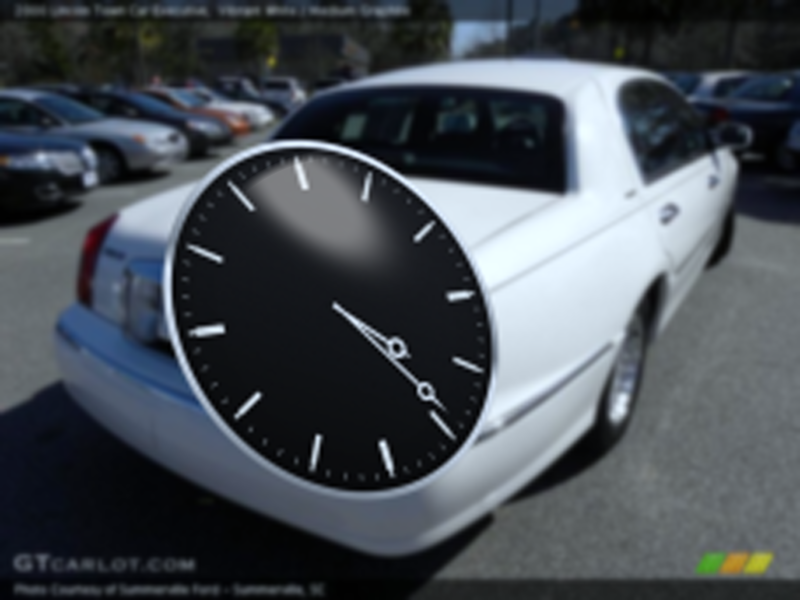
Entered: 4.24
